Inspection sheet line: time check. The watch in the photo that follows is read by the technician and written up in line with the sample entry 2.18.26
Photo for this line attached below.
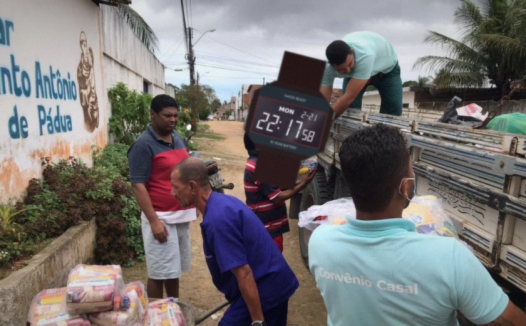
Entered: 22.17.58
